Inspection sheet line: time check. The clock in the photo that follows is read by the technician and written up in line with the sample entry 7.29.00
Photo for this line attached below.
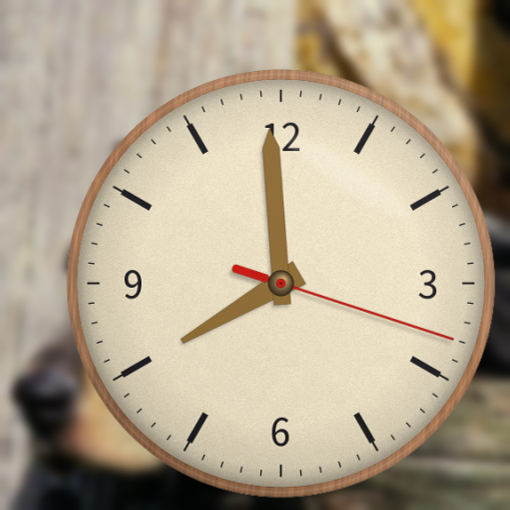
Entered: 7.59.18
